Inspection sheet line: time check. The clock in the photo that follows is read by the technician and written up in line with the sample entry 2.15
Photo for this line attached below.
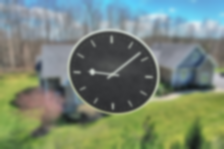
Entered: 9.08
